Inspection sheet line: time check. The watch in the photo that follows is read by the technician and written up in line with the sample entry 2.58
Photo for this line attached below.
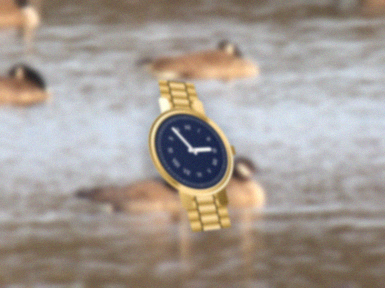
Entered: 2.54
